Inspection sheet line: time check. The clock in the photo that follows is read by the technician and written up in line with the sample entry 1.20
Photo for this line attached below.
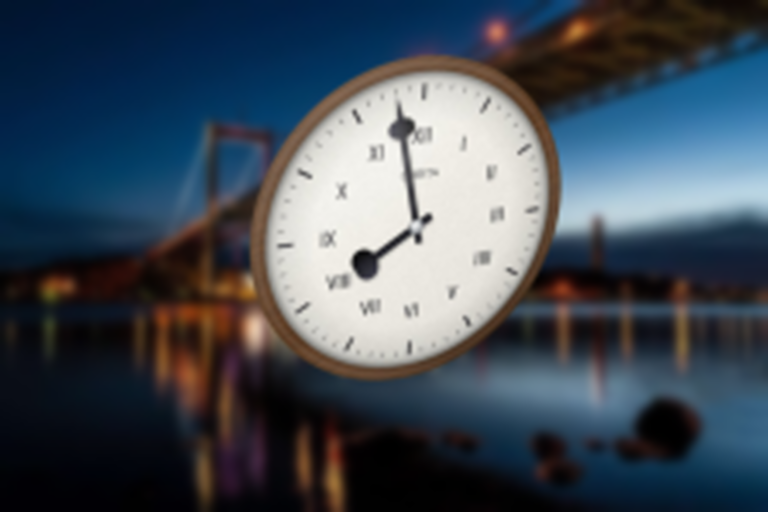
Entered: 7.58
